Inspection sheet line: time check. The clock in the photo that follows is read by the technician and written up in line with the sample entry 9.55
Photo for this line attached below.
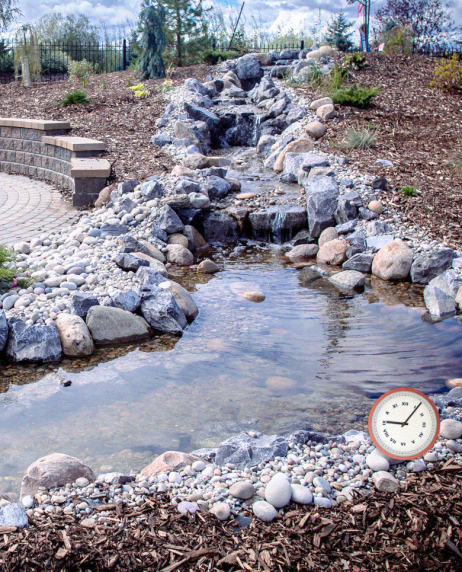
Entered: 9.06
